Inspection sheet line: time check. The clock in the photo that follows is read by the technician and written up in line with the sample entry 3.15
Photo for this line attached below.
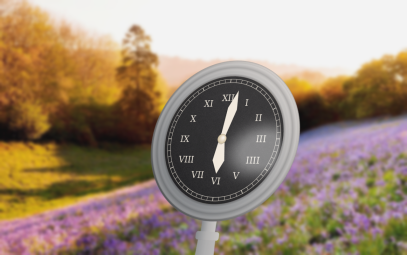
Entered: 6.02
